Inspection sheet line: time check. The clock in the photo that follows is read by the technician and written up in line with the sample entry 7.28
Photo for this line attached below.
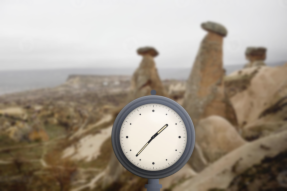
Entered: 1.37
